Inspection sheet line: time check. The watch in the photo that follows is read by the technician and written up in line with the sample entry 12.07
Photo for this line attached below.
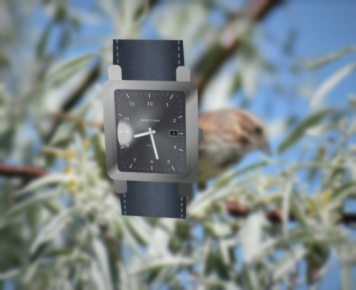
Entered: 8.28
